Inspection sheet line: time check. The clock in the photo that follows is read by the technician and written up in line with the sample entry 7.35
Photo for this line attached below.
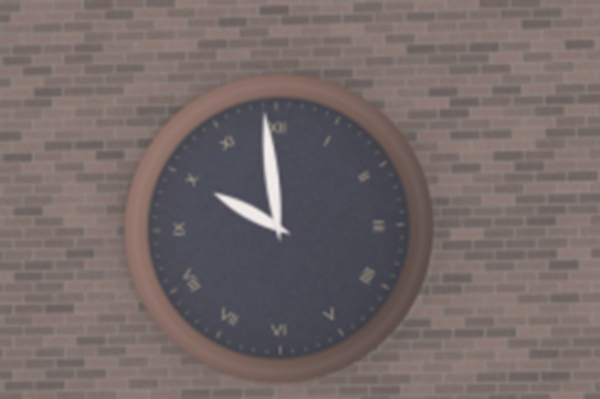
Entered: 9.59
